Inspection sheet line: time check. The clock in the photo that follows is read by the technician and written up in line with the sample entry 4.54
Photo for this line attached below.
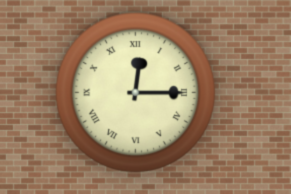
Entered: 12.15
